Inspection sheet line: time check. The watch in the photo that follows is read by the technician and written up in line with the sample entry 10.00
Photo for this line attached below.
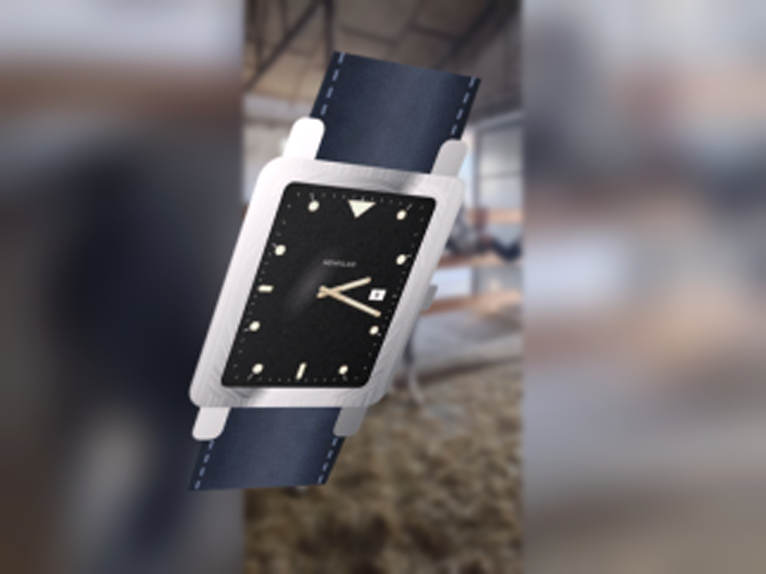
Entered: 2.18
